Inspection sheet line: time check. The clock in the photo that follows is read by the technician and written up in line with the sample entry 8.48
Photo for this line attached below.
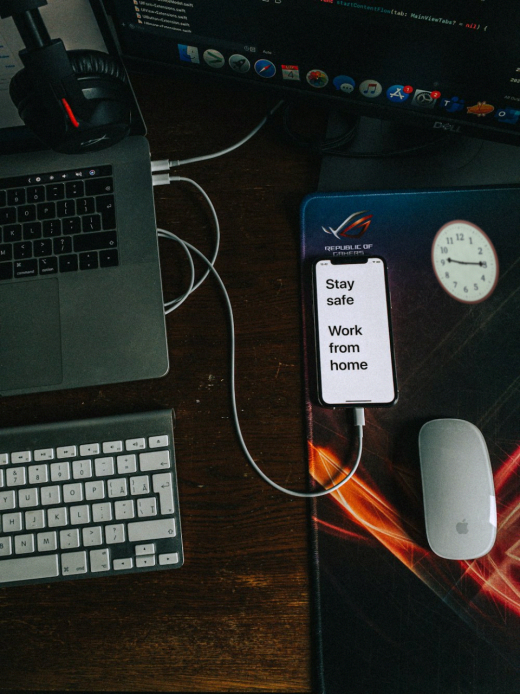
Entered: 9.15
